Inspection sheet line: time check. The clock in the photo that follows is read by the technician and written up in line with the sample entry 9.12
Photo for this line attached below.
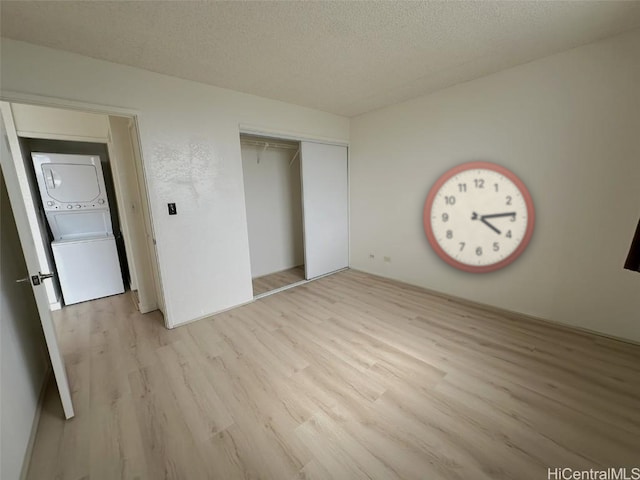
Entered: 4.14
